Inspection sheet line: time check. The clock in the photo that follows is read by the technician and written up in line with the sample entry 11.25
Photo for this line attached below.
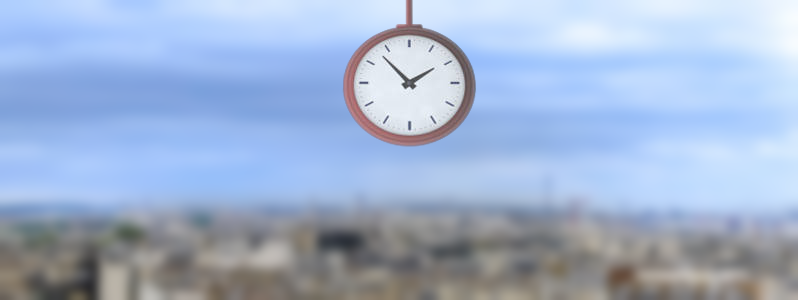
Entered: 1.53
